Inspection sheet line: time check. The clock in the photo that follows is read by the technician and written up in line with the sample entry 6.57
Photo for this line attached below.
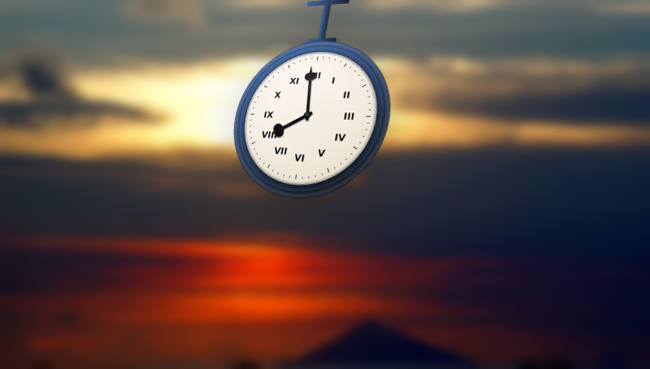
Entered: 7.59
